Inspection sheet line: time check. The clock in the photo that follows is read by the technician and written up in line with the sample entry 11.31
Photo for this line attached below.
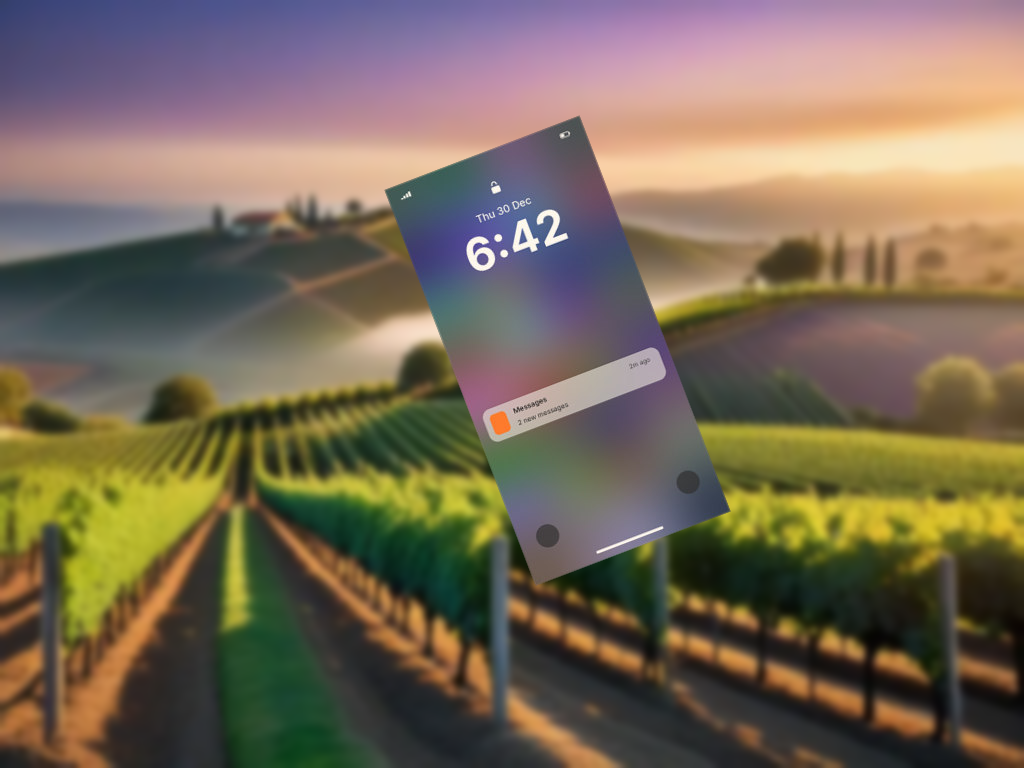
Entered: 6.42
